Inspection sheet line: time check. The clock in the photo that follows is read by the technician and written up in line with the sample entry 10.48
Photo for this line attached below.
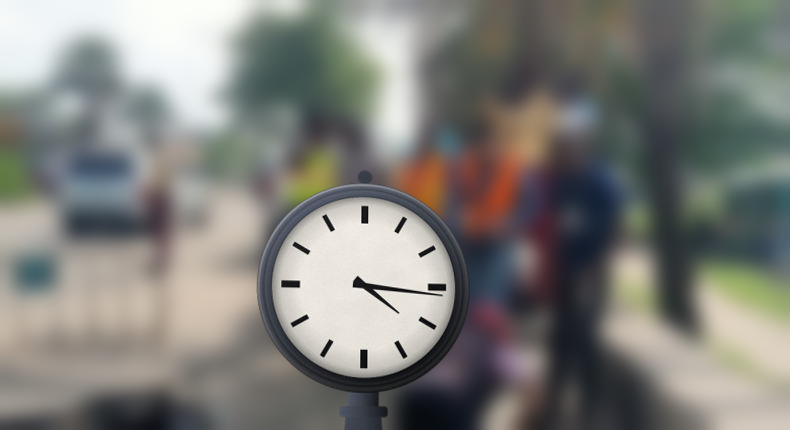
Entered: 4.16
